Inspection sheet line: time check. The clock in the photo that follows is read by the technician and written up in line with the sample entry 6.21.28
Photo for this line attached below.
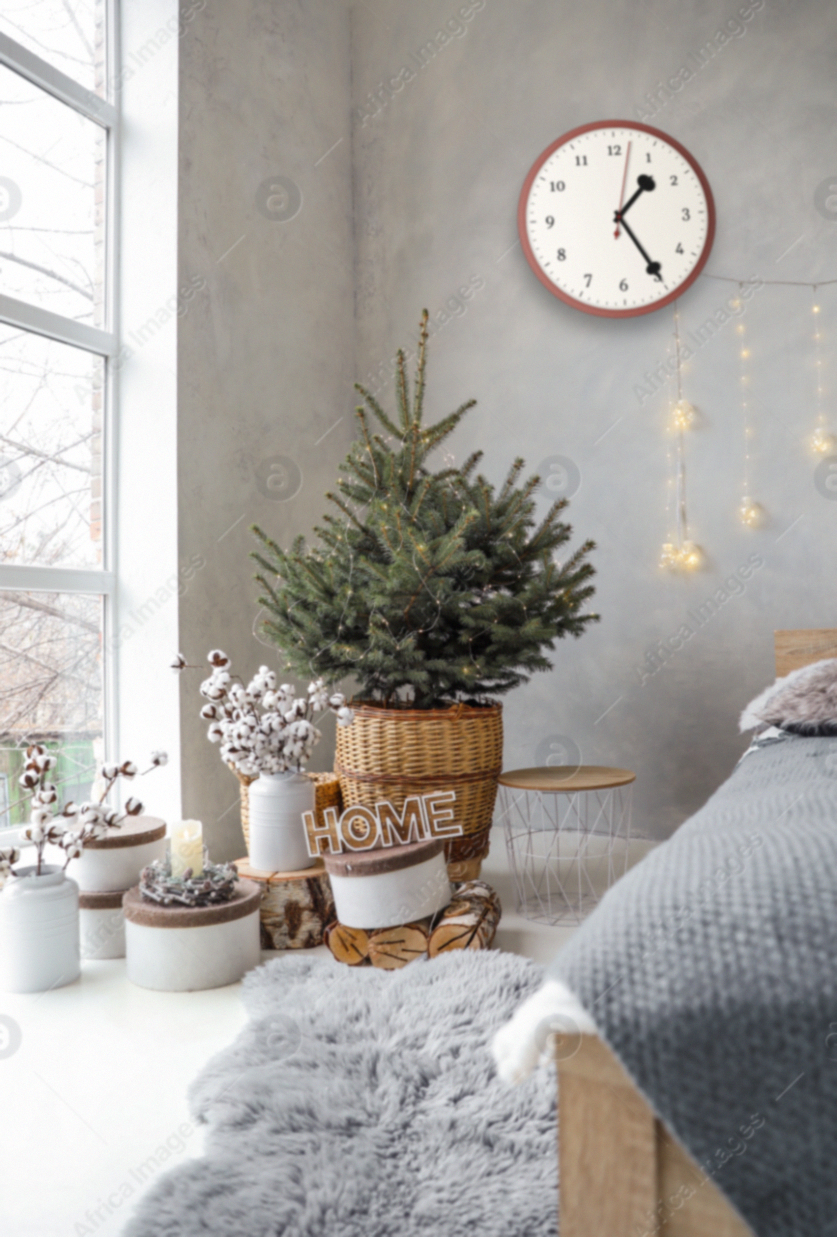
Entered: 1.25.02
